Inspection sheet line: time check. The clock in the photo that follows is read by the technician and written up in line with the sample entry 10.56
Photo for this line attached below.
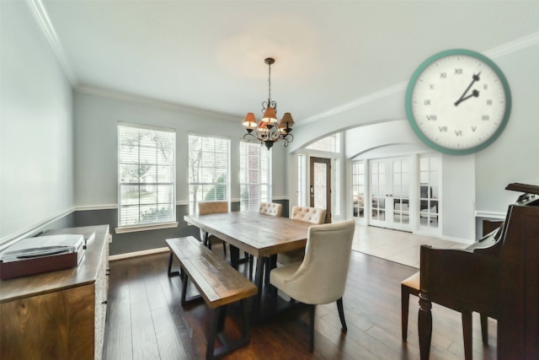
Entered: 2.06
